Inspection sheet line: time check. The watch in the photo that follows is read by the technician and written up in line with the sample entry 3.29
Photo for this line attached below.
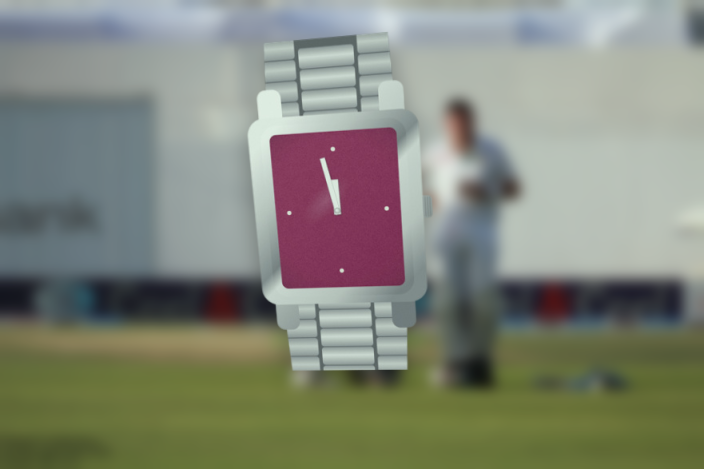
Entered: 11.58
